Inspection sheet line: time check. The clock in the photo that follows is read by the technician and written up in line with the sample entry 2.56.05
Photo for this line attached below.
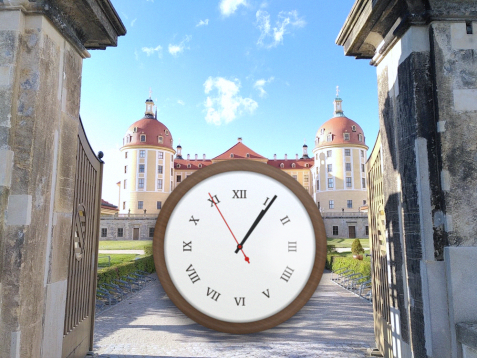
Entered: 1.05.55
